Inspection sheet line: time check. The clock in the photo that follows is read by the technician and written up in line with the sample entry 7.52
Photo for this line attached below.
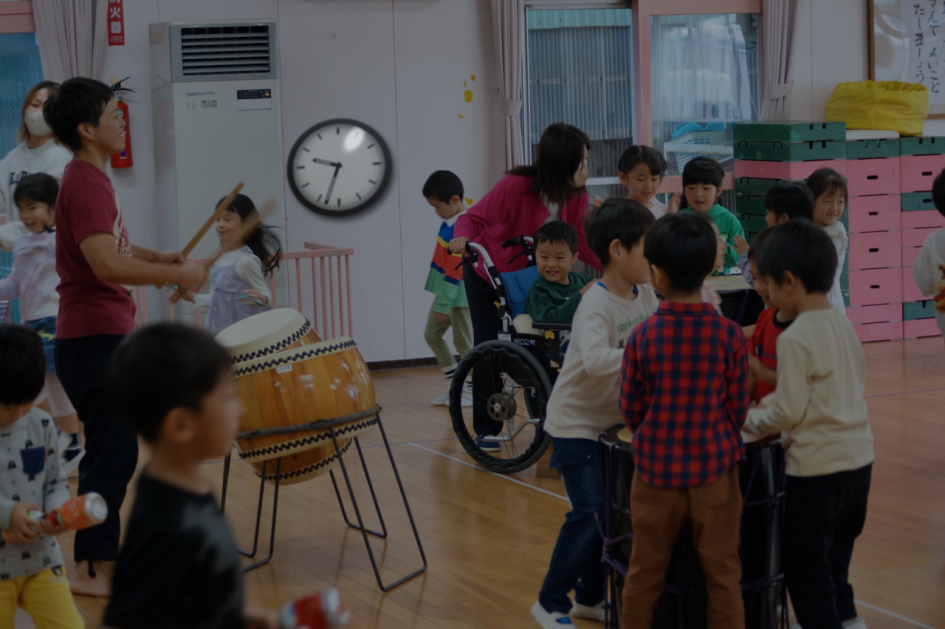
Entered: 9.33
